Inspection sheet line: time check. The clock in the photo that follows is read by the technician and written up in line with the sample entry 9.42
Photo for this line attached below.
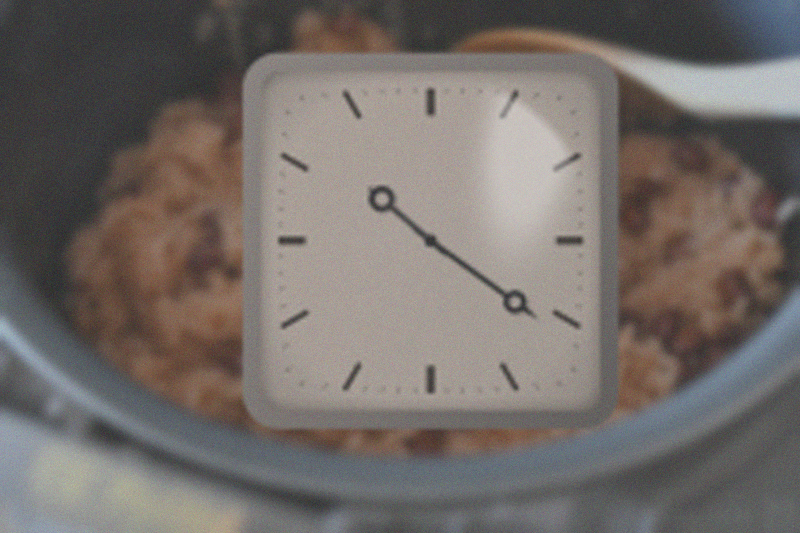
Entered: 10.21
